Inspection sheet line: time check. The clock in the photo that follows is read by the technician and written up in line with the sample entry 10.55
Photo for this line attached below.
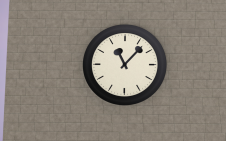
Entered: 11.07
